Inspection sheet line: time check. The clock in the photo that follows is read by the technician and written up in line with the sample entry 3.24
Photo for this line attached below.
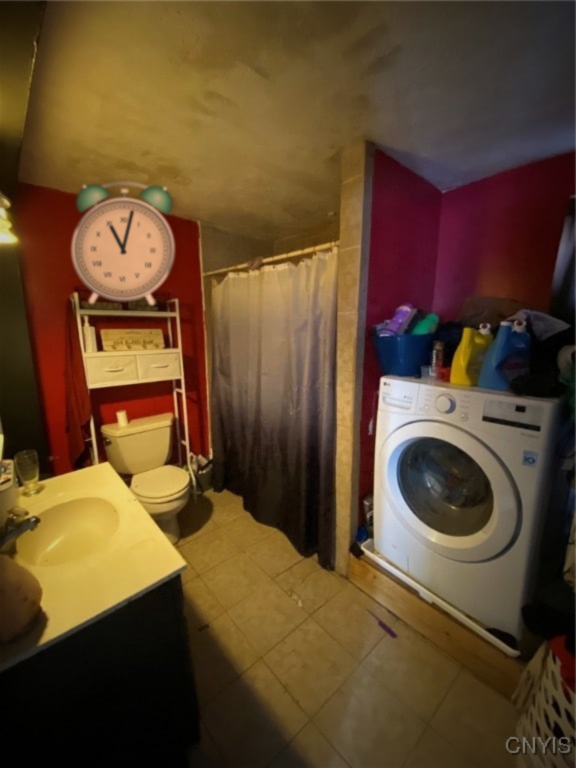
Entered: 11.02
